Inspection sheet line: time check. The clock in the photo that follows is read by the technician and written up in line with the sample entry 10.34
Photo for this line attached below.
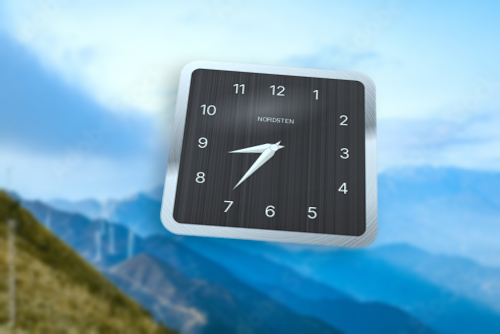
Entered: 8.36
